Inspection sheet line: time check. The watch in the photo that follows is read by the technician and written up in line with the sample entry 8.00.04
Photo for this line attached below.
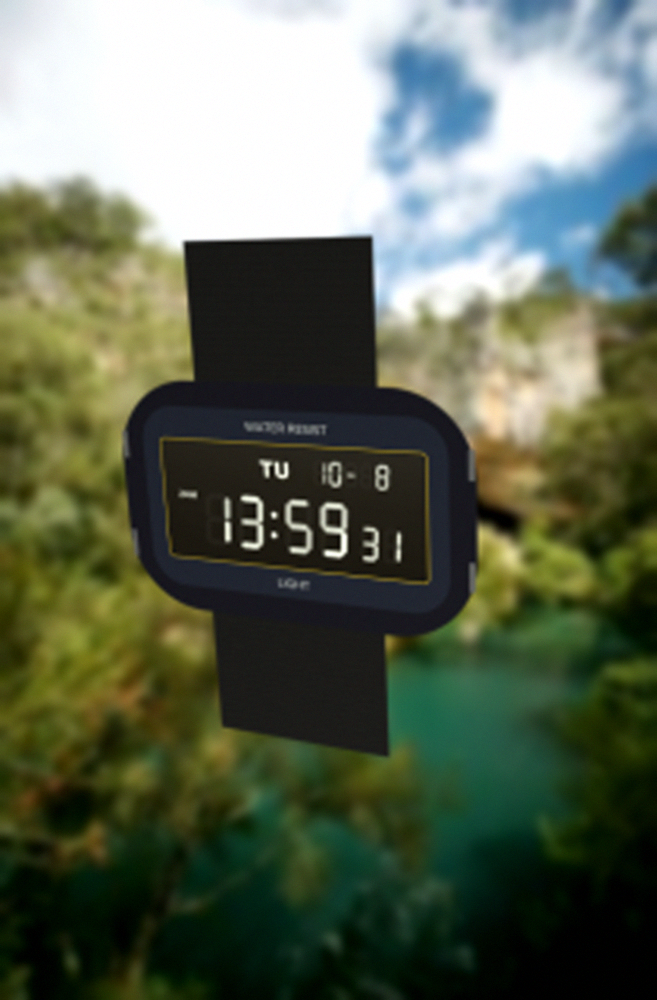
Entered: 13.59.31
